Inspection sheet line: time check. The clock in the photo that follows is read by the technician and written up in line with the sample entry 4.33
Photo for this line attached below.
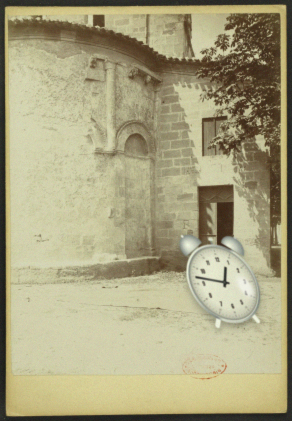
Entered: 12.47
